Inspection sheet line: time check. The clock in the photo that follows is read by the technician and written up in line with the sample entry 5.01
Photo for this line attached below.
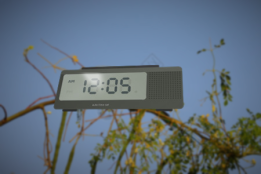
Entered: 12.05
